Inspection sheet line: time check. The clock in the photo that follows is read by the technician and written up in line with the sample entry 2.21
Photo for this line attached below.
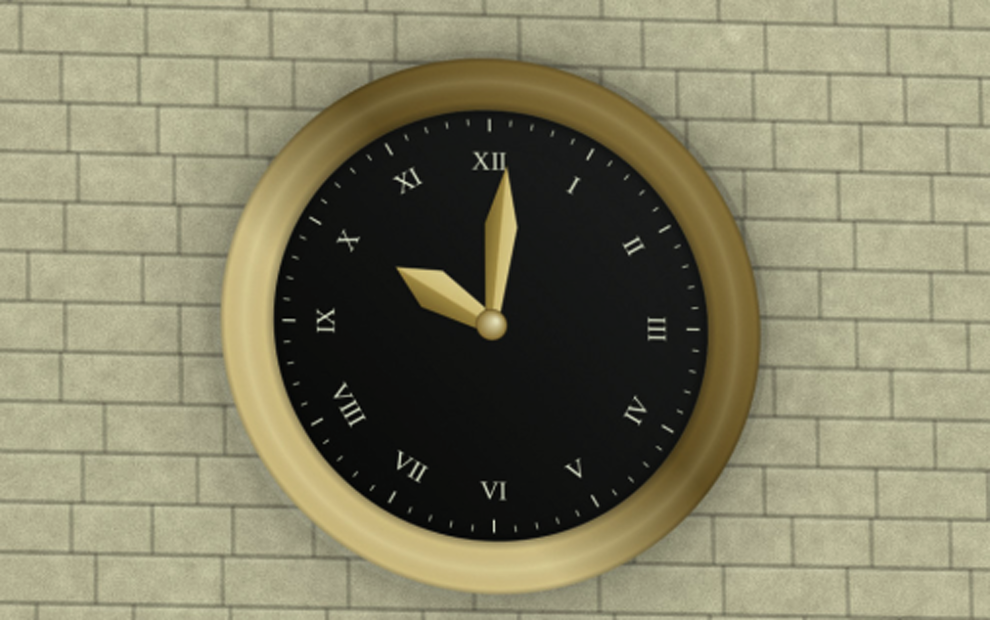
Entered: 10.01
